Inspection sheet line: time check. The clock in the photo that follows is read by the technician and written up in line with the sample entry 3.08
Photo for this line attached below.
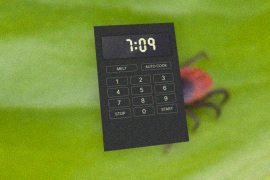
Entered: 7.09
